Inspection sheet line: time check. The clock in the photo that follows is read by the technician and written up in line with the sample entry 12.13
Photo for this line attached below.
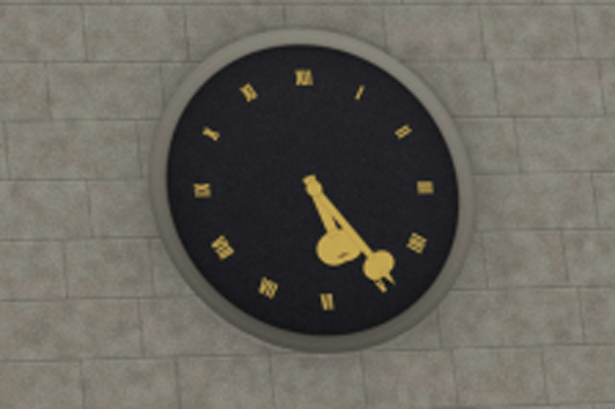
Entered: 5.24
